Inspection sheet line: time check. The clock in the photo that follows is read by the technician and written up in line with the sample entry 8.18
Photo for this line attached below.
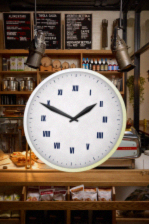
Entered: 1.49
